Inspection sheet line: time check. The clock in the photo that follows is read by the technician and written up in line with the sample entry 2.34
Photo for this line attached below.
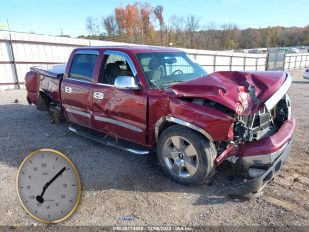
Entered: 7.09
